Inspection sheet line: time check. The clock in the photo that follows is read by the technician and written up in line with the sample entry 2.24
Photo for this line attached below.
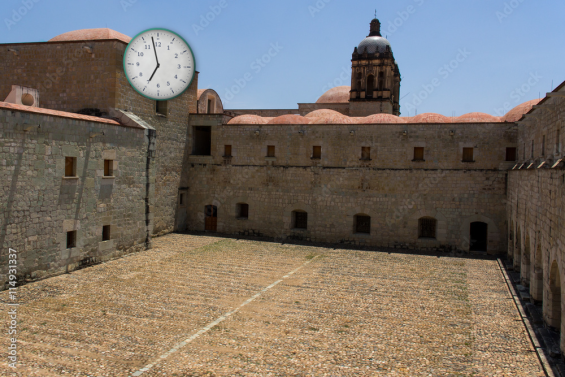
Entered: 6.58
